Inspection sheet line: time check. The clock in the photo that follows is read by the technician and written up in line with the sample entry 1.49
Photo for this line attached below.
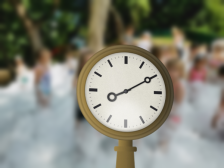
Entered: 8.10
